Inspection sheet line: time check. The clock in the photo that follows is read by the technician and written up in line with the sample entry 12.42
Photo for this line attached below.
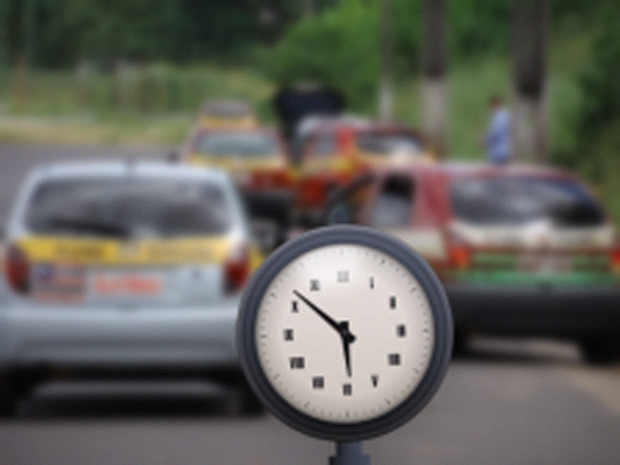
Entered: 5.52
